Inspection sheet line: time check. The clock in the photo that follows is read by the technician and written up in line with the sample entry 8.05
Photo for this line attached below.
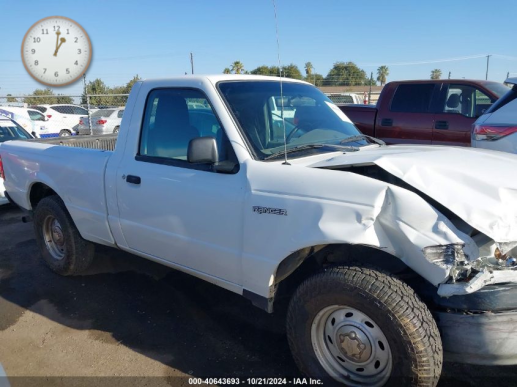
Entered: 1.01
